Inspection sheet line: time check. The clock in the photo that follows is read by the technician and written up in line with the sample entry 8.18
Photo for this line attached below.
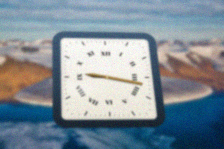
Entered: 9.17
